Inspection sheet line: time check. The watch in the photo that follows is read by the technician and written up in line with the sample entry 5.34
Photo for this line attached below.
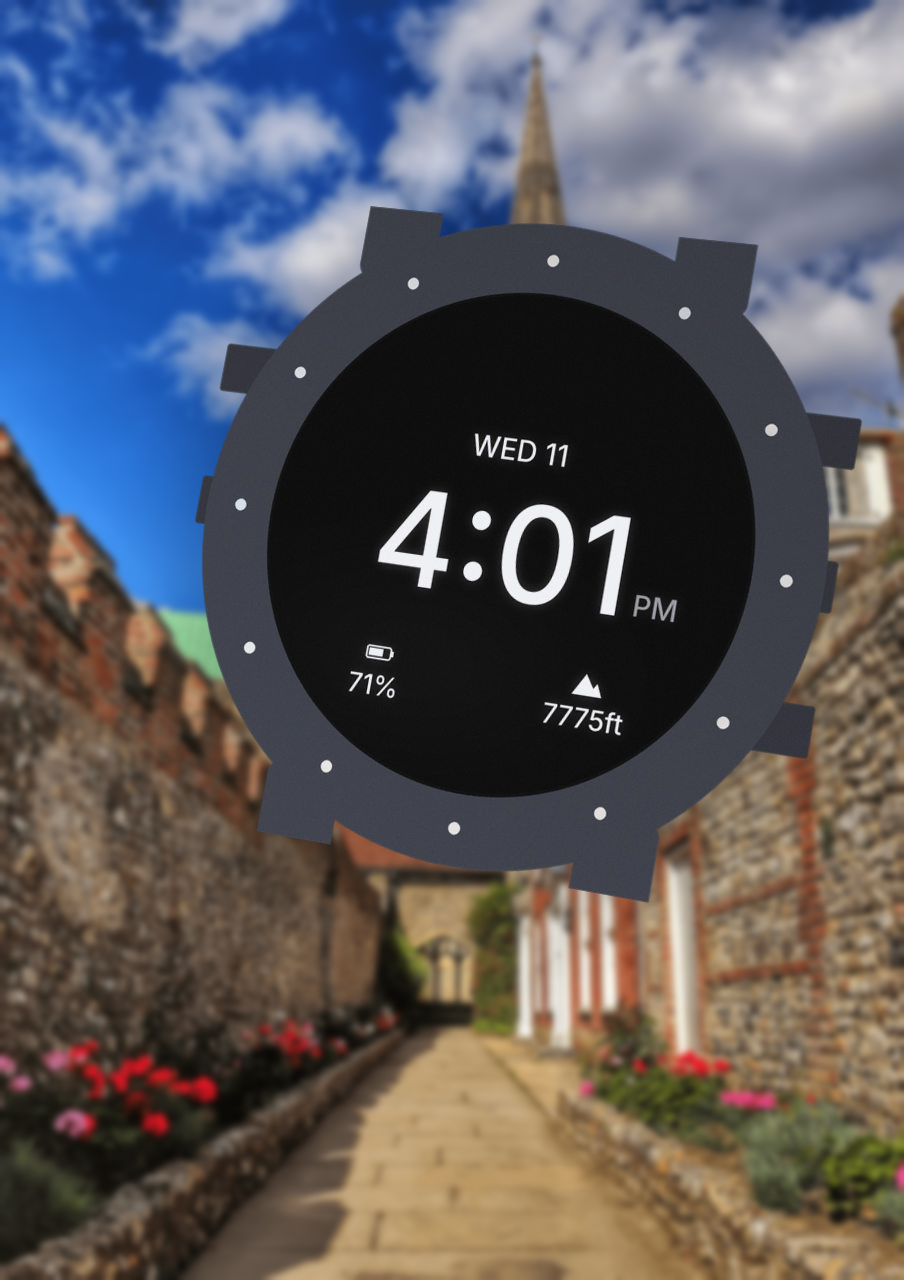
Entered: 4.01
